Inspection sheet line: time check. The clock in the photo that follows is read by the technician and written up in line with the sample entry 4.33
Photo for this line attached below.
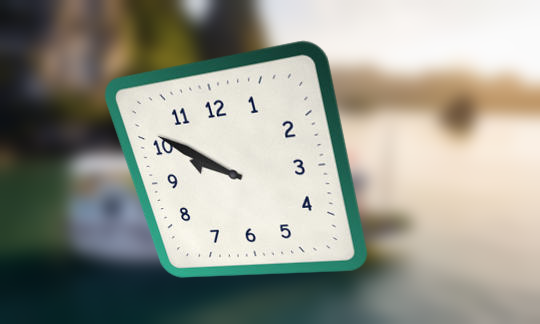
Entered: 9.51
